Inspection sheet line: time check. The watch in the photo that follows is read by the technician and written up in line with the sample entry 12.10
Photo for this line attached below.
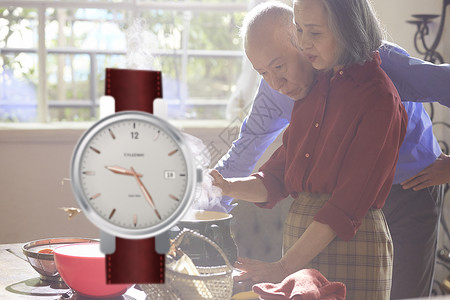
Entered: 9.25
